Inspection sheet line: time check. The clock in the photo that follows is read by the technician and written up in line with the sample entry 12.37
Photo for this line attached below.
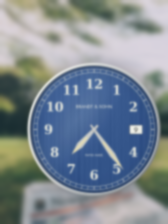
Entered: 7.24
